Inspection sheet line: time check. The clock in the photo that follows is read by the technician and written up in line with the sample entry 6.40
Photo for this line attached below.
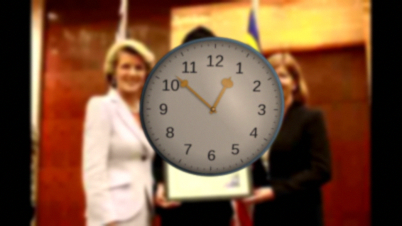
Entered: 12.52
